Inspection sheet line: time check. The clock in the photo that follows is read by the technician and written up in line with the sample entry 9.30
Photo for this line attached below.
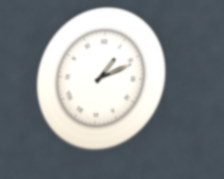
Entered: 1.11
